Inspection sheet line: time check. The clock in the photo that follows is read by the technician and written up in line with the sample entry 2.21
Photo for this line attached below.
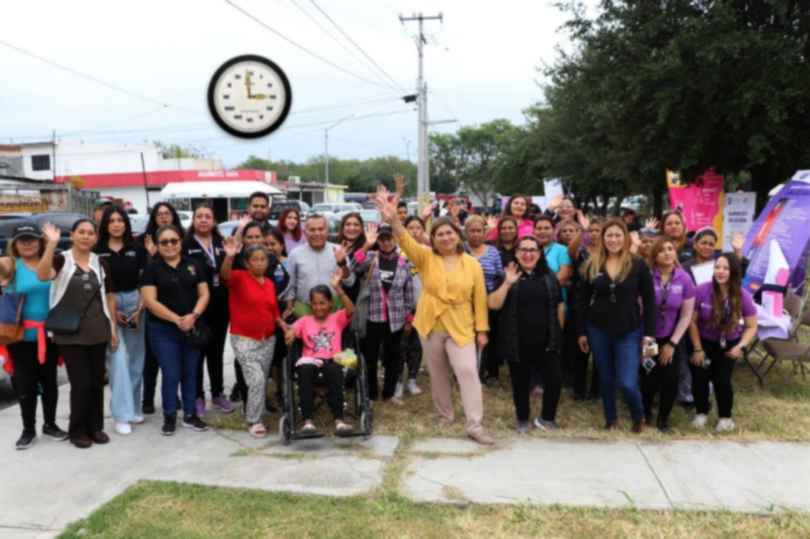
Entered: 2.59
